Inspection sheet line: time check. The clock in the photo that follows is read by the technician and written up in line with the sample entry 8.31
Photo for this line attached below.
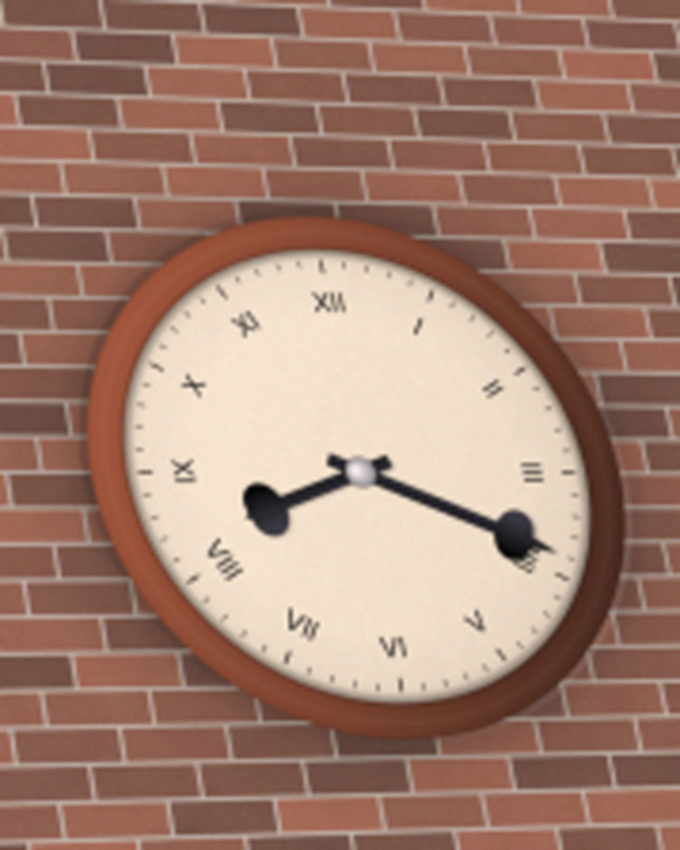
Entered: 8.19
